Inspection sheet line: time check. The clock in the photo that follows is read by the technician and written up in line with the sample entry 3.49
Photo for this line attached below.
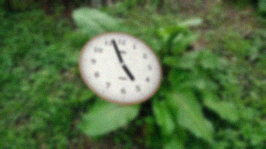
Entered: 4.57
